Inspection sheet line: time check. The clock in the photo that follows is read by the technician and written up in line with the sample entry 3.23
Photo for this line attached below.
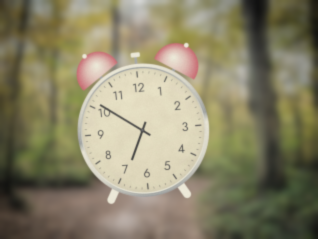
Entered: 6.51
